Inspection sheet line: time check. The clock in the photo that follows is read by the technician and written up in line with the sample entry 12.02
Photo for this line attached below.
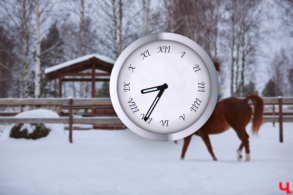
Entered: 8.35
